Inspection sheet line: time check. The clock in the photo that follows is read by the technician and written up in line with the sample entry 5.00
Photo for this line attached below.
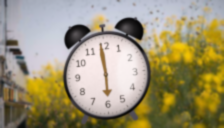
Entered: 5.59
